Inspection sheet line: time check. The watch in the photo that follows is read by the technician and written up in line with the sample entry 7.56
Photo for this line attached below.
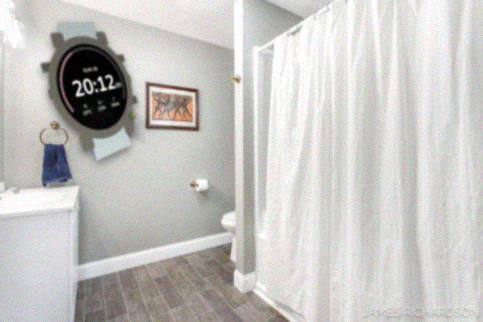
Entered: 20.12
